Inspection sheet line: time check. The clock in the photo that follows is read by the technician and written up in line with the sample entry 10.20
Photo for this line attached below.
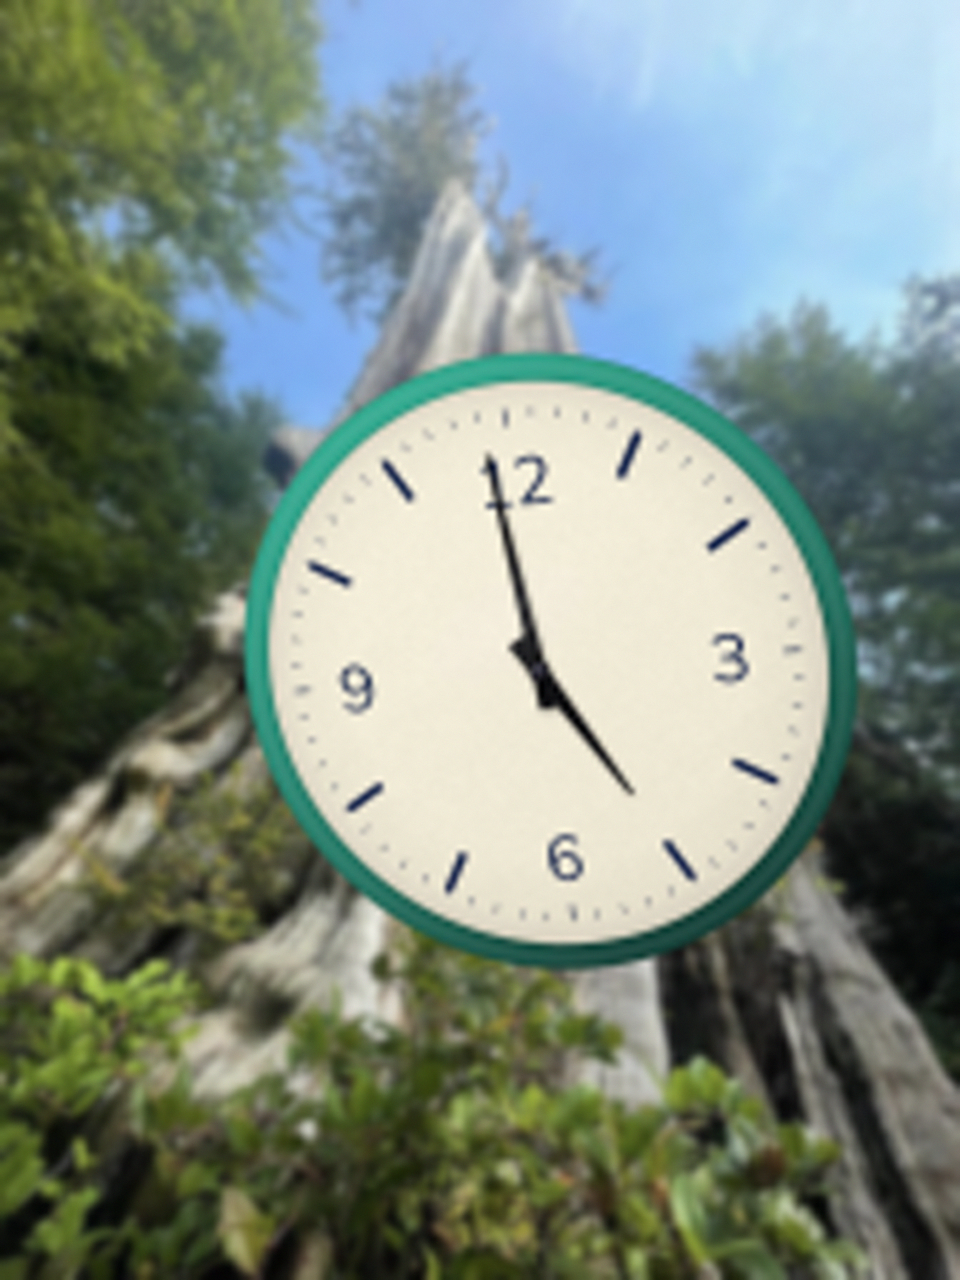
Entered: 4.59
